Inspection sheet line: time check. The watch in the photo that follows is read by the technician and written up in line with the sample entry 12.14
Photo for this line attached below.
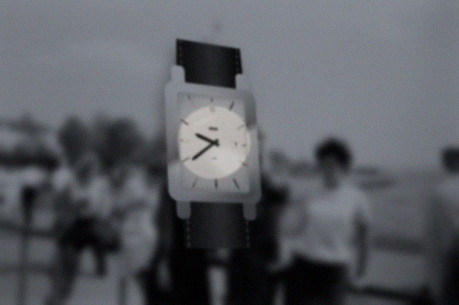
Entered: 9.39
